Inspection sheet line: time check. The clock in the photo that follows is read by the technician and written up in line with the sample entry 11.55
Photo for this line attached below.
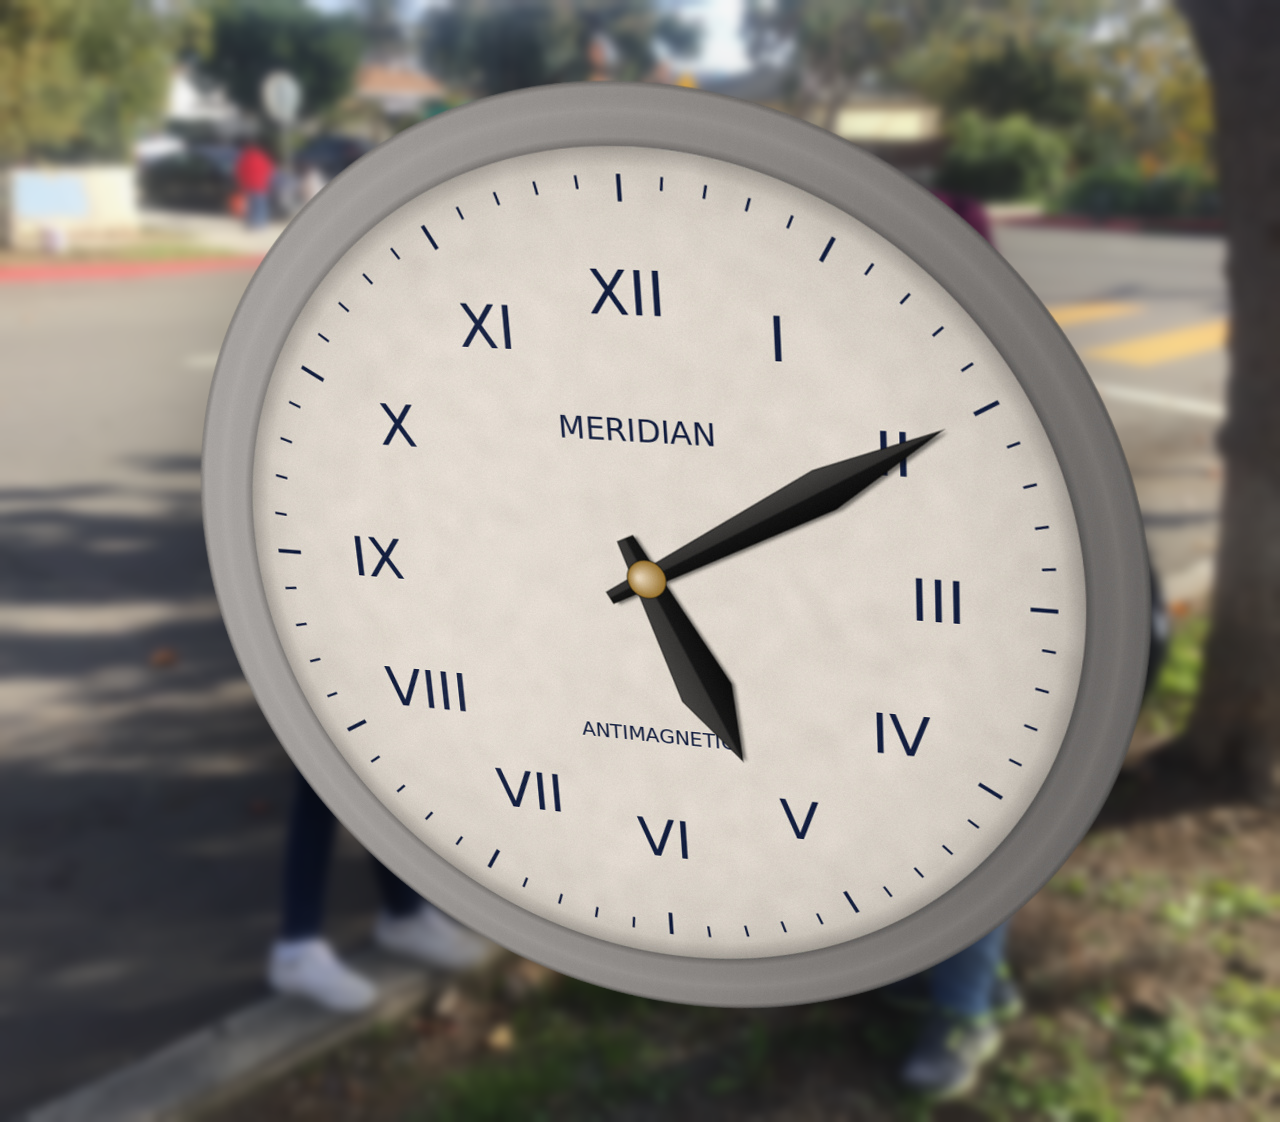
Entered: 5.10
